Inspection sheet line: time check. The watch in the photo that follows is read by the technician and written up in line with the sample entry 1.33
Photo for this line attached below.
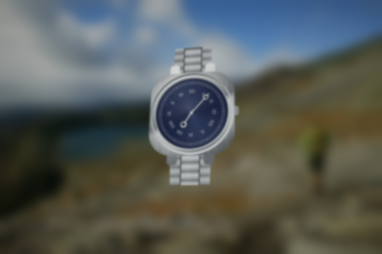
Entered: 7.07
